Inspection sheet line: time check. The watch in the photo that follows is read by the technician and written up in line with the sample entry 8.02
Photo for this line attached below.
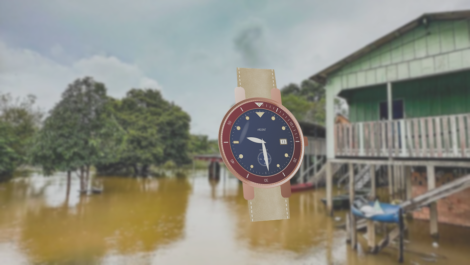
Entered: 9.29
